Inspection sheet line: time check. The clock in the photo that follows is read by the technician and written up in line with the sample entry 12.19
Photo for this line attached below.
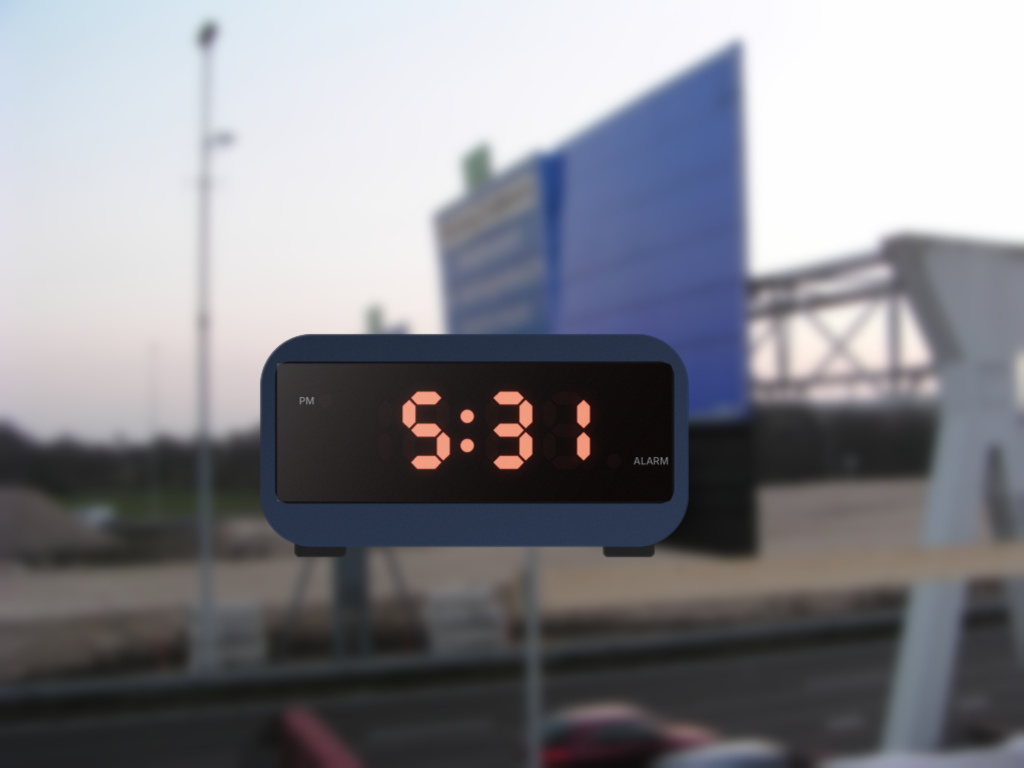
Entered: 5.31
